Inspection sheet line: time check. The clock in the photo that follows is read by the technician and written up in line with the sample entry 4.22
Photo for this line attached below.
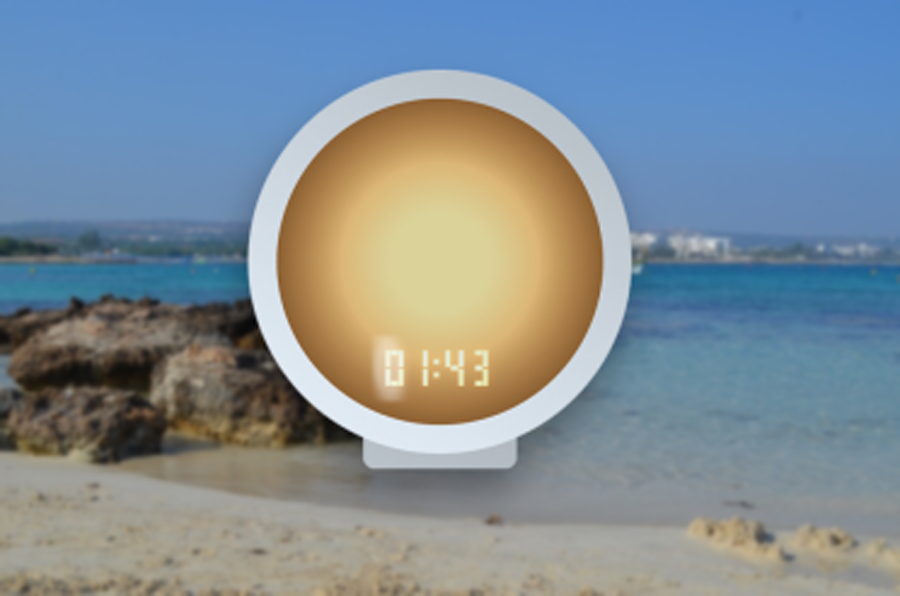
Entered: 1.43
